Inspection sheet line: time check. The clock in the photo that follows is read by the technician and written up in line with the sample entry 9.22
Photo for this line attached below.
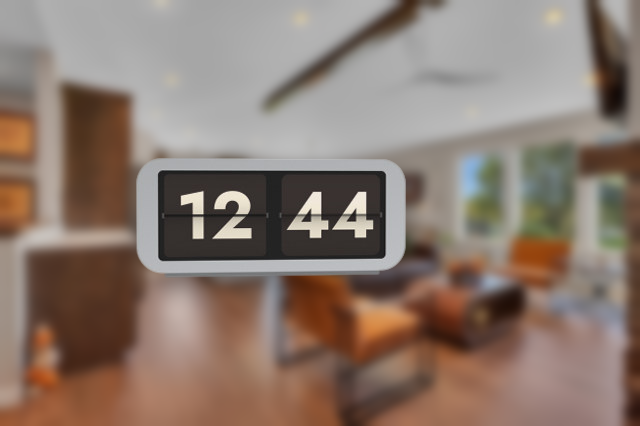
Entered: 12.44
